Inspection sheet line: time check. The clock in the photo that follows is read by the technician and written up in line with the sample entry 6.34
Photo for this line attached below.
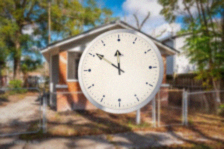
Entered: 11.51
